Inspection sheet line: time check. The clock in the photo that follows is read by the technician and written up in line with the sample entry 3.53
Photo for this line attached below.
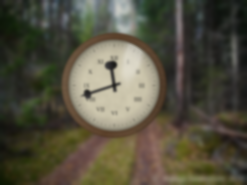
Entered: 11.42
